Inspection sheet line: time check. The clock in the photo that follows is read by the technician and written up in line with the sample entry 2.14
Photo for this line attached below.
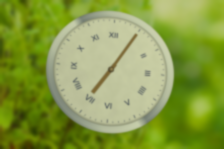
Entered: 7.05
